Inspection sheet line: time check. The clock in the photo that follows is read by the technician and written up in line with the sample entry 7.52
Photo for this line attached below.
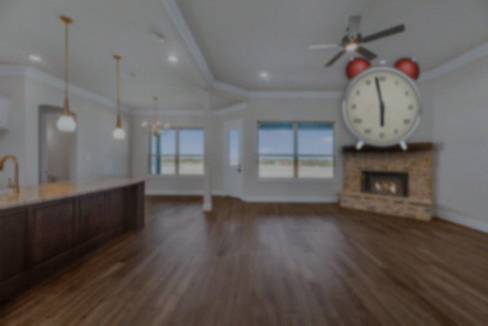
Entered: 5.58
